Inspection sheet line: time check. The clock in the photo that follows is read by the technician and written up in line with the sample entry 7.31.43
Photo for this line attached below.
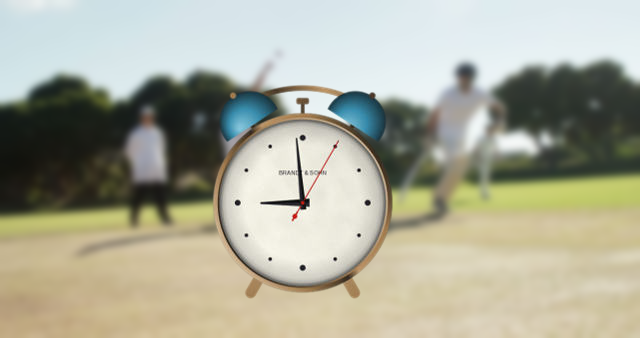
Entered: 8.59.05
